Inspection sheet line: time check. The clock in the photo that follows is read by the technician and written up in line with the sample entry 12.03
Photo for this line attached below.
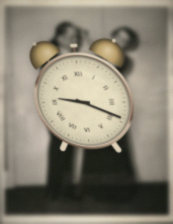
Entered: 9.19
